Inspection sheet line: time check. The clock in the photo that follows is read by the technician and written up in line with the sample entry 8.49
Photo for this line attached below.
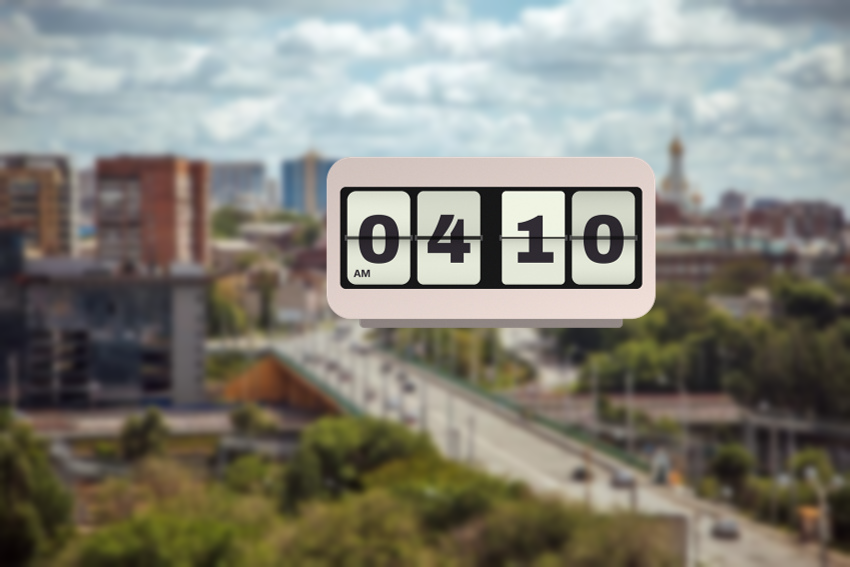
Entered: 4.10
